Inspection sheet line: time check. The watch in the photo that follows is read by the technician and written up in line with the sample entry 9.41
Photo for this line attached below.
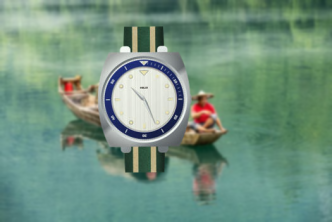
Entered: 10.26
